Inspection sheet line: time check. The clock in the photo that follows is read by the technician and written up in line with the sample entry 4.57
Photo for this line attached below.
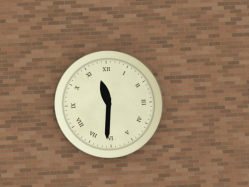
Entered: 11.31
